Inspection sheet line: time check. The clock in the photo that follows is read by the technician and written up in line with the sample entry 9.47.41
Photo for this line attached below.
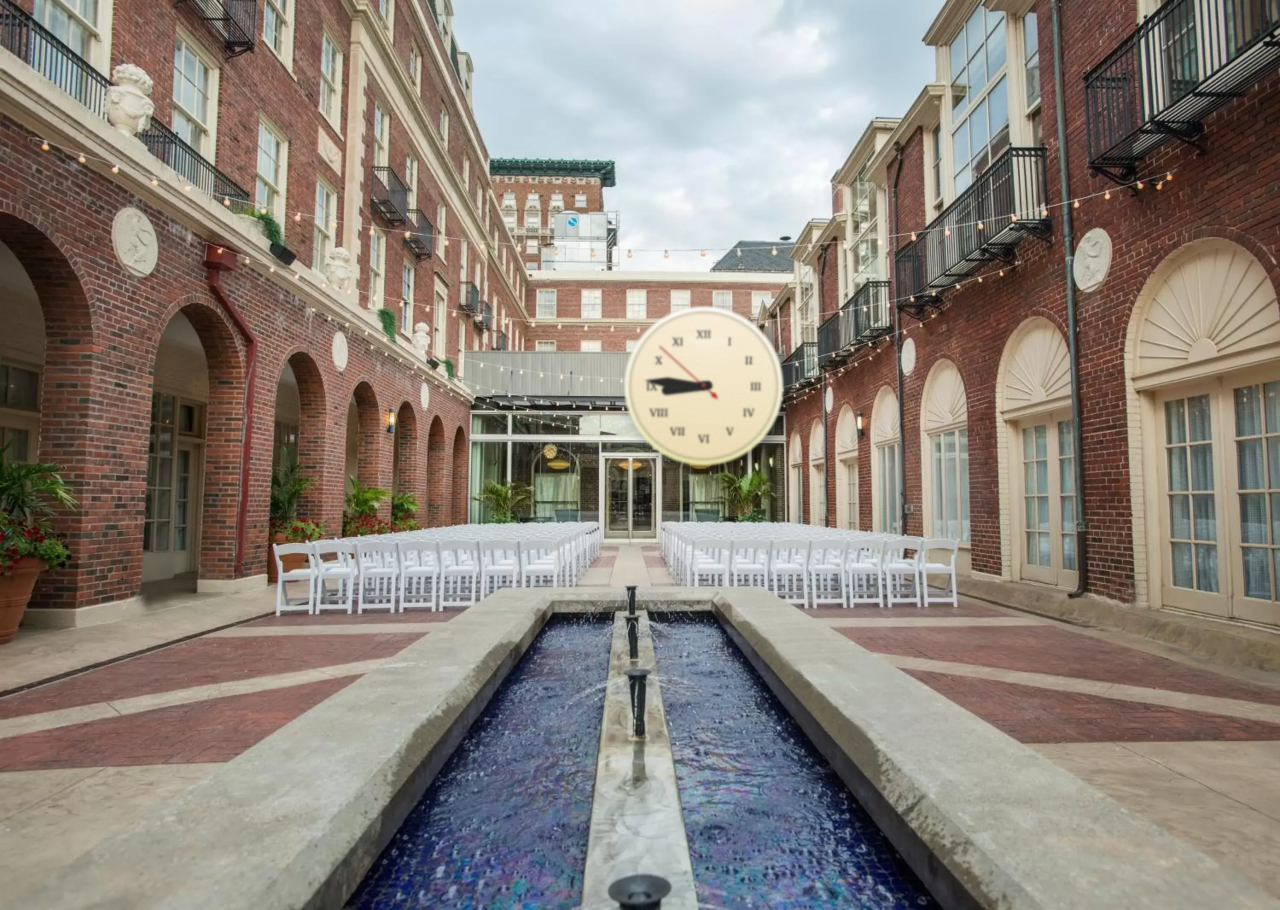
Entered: 8.45.52
